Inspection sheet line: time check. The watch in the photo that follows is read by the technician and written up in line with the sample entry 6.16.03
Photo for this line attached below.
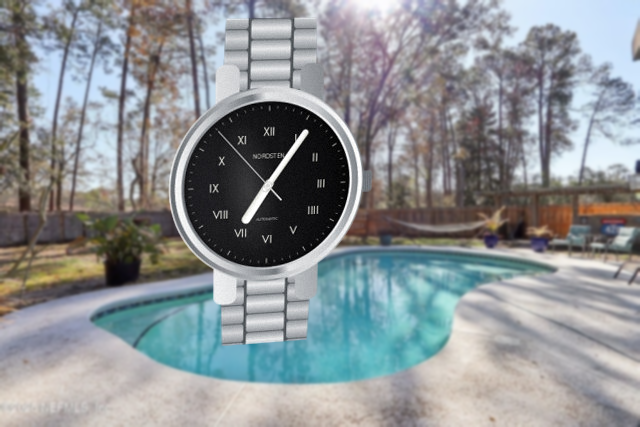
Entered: 7.05.53
